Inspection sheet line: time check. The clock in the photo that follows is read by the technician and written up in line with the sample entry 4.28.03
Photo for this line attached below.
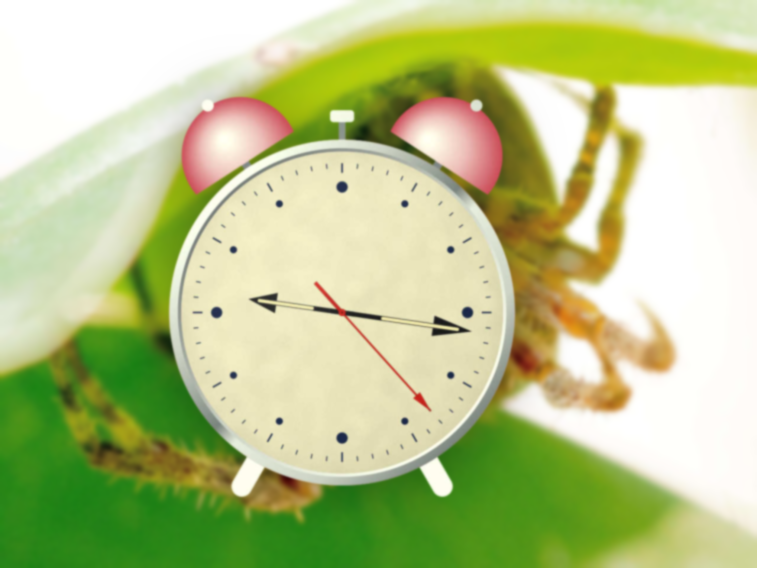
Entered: 9.16.23
